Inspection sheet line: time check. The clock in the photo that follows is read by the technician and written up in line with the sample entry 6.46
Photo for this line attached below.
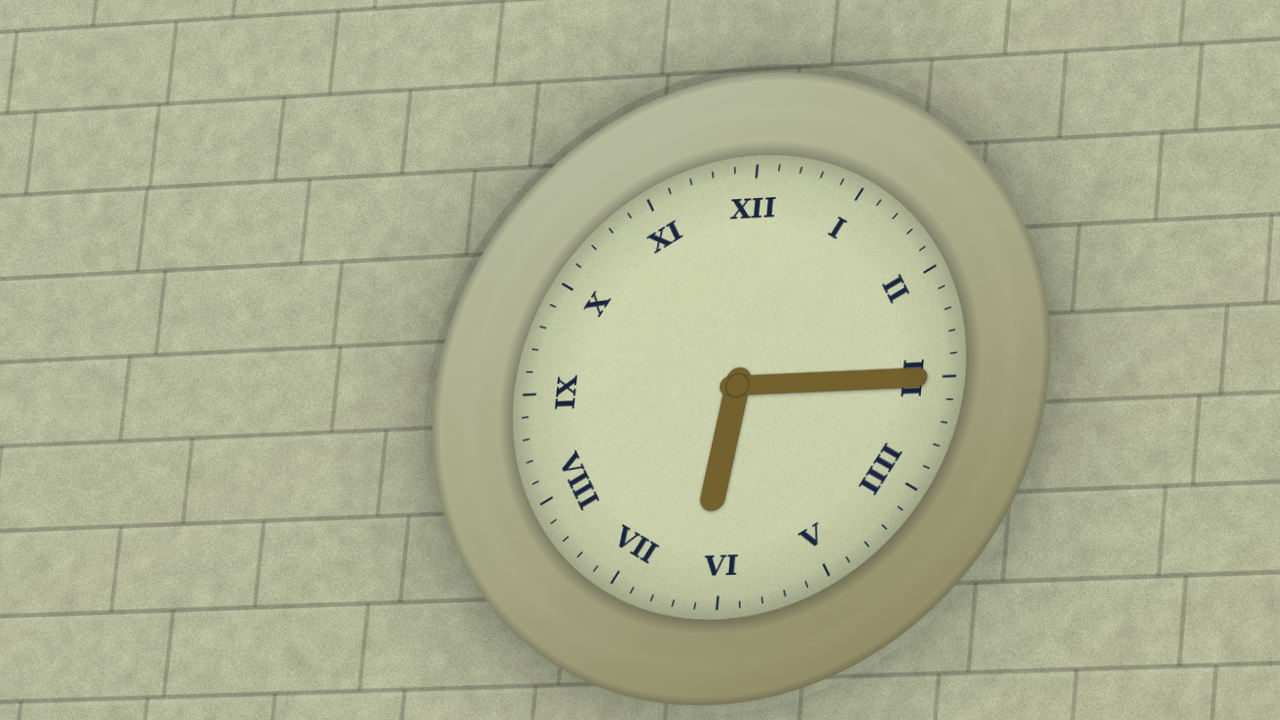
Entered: 6.15
